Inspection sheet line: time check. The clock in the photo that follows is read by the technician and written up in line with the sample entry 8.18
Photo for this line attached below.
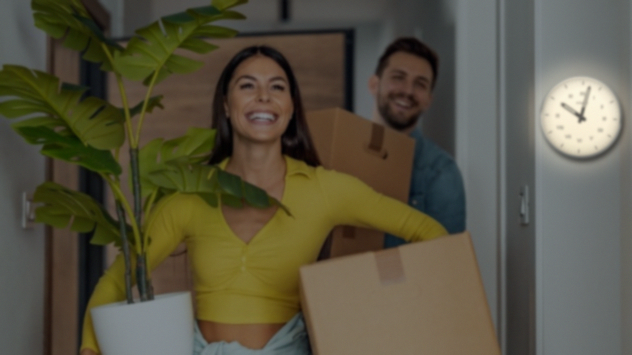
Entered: 10.02
